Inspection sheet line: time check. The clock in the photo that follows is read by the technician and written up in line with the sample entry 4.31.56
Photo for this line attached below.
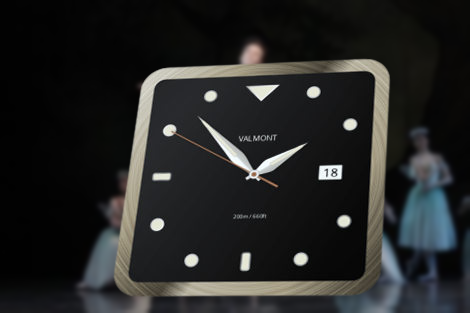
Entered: 1.52.50
